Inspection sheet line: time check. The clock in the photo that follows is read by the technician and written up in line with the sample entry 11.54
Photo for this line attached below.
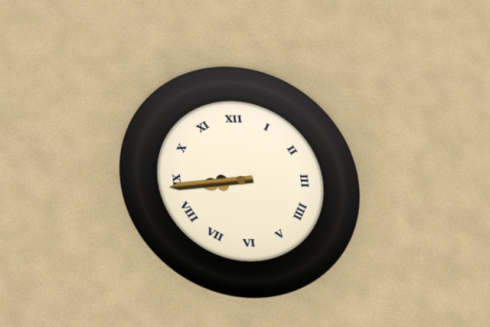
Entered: 8.44
